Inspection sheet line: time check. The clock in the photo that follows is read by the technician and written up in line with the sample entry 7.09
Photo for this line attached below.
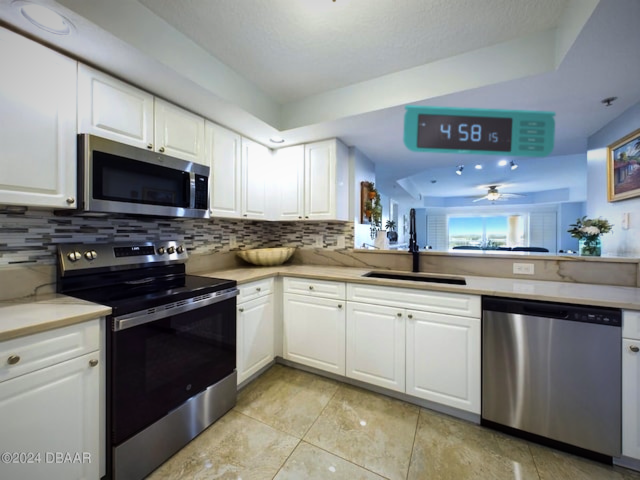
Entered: 4.58
